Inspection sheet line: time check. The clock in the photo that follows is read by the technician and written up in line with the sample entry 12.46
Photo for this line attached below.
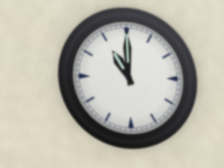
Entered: 11.00
